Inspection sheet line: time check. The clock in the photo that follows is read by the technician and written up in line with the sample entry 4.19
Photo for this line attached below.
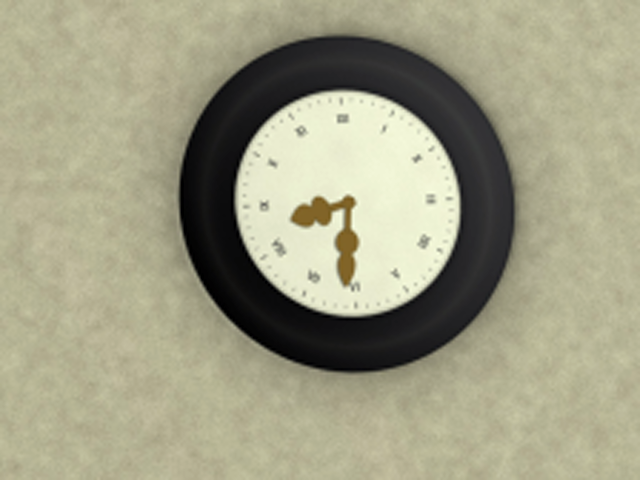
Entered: 8.31
